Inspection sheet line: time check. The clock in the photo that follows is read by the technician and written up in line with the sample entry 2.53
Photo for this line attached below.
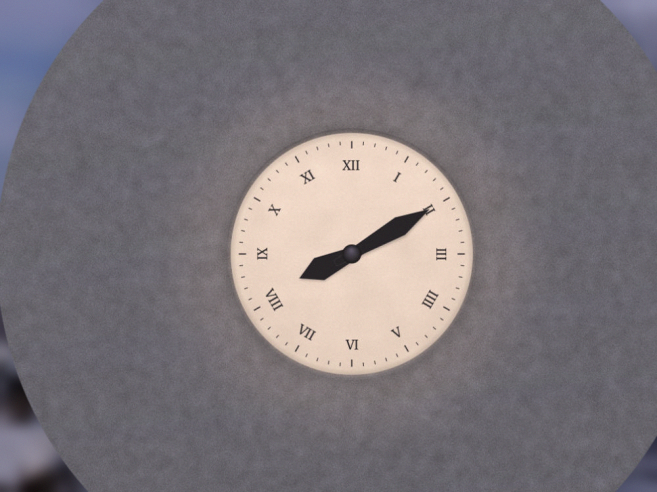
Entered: 8.10
